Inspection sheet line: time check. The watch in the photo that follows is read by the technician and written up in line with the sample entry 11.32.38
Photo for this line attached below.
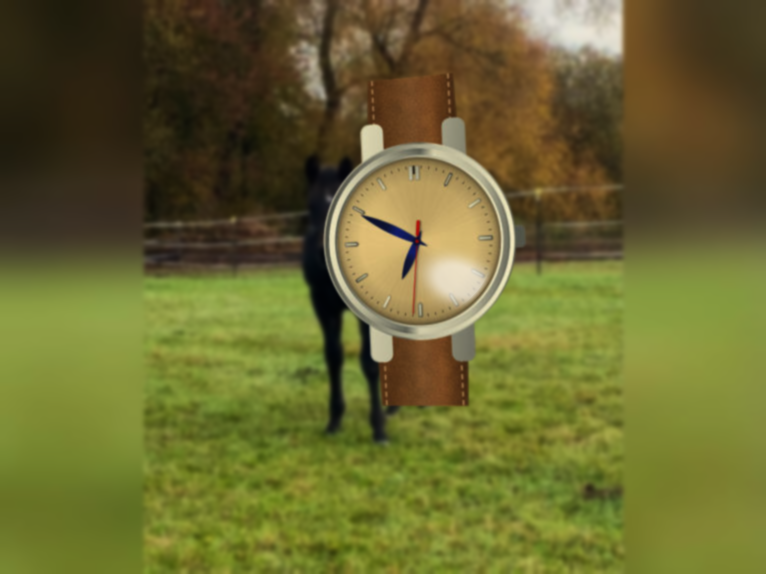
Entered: 6.49.31
